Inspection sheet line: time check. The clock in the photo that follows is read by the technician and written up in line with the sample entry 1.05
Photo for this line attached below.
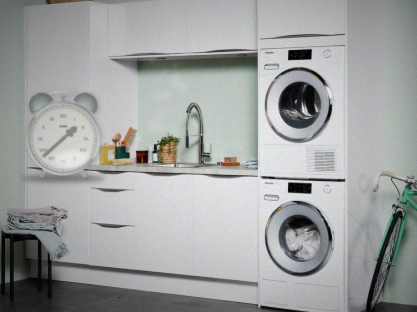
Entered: 1.38
